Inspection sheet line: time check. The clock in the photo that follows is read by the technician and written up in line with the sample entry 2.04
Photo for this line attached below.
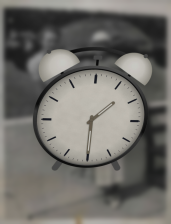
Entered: 1.30
